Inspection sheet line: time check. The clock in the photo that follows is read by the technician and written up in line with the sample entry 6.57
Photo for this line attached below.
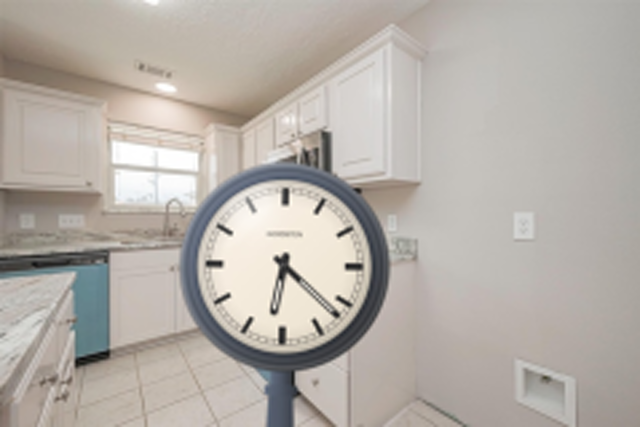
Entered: 6.22
